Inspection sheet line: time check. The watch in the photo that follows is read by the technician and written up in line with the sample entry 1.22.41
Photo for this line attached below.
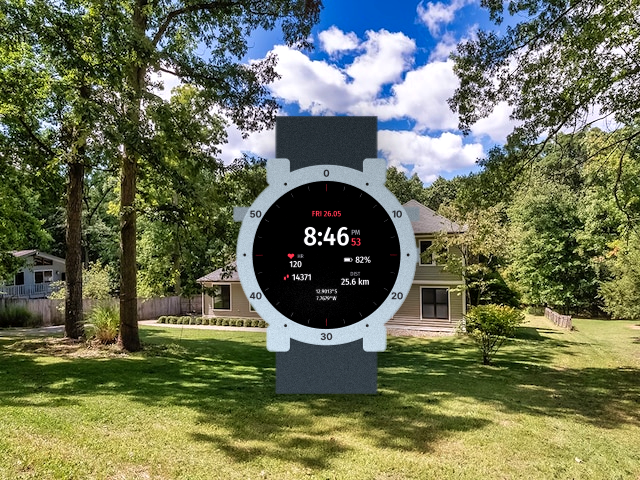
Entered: 8.46.53
